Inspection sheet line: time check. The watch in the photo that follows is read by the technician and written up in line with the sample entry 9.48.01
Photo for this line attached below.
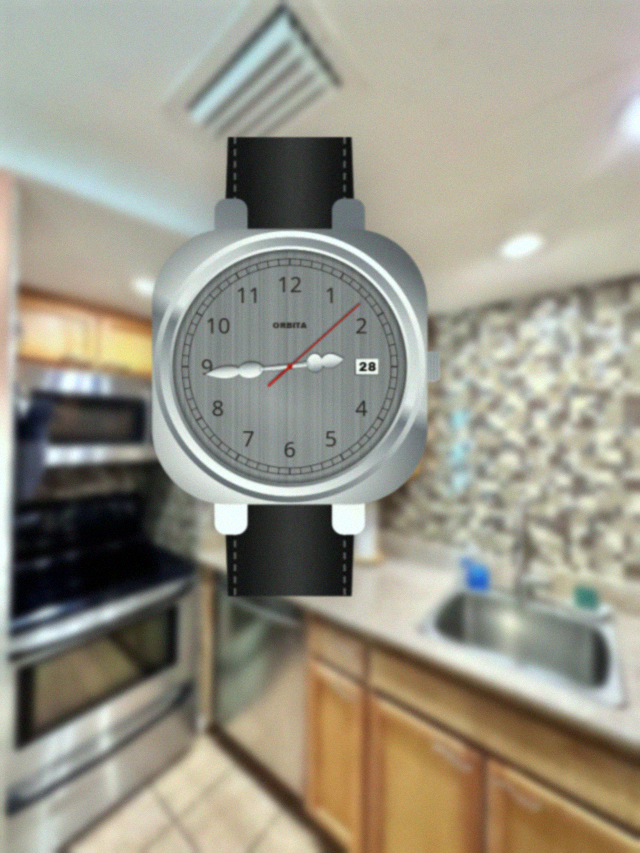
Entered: 2.44.08
